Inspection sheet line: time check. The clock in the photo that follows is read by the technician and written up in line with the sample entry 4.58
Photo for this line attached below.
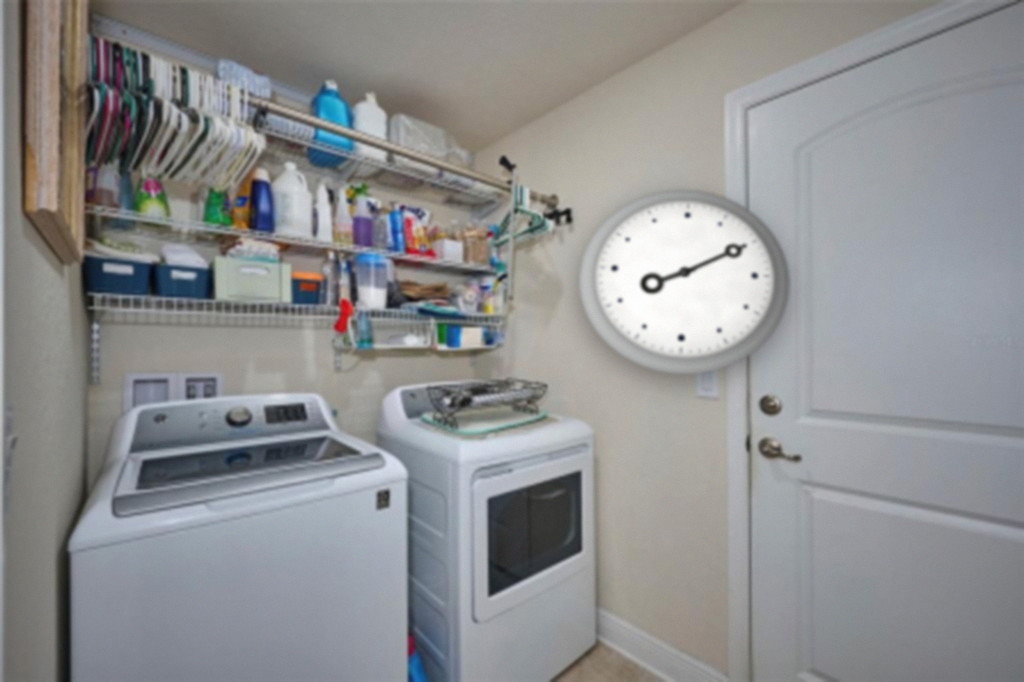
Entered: 8.10
